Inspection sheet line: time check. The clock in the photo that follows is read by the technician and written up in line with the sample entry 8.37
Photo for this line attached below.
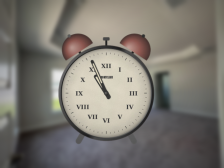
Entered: 10.56
